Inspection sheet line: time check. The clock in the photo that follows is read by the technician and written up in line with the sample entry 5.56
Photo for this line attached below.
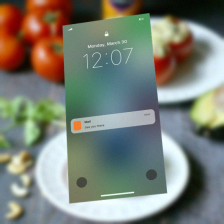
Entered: 12.07
